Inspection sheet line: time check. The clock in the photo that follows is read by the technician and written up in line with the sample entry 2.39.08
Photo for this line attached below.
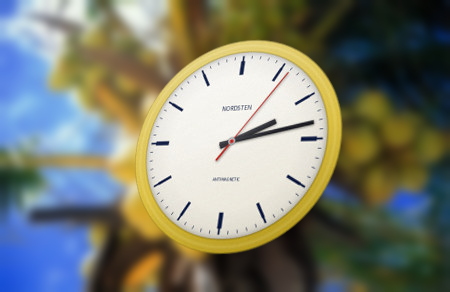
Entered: 2.13.06
